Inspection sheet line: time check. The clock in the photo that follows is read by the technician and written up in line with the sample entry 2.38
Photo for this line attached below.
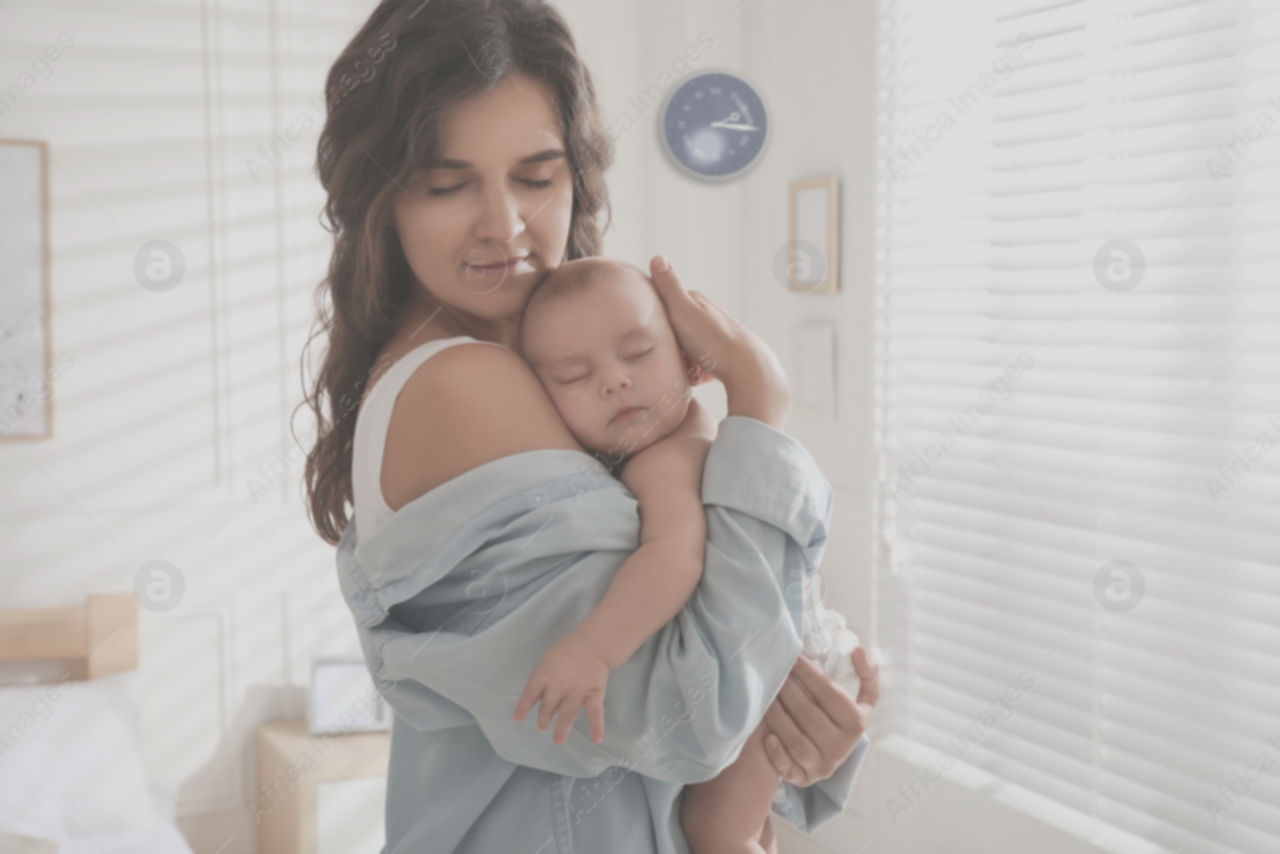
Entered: 2.16
